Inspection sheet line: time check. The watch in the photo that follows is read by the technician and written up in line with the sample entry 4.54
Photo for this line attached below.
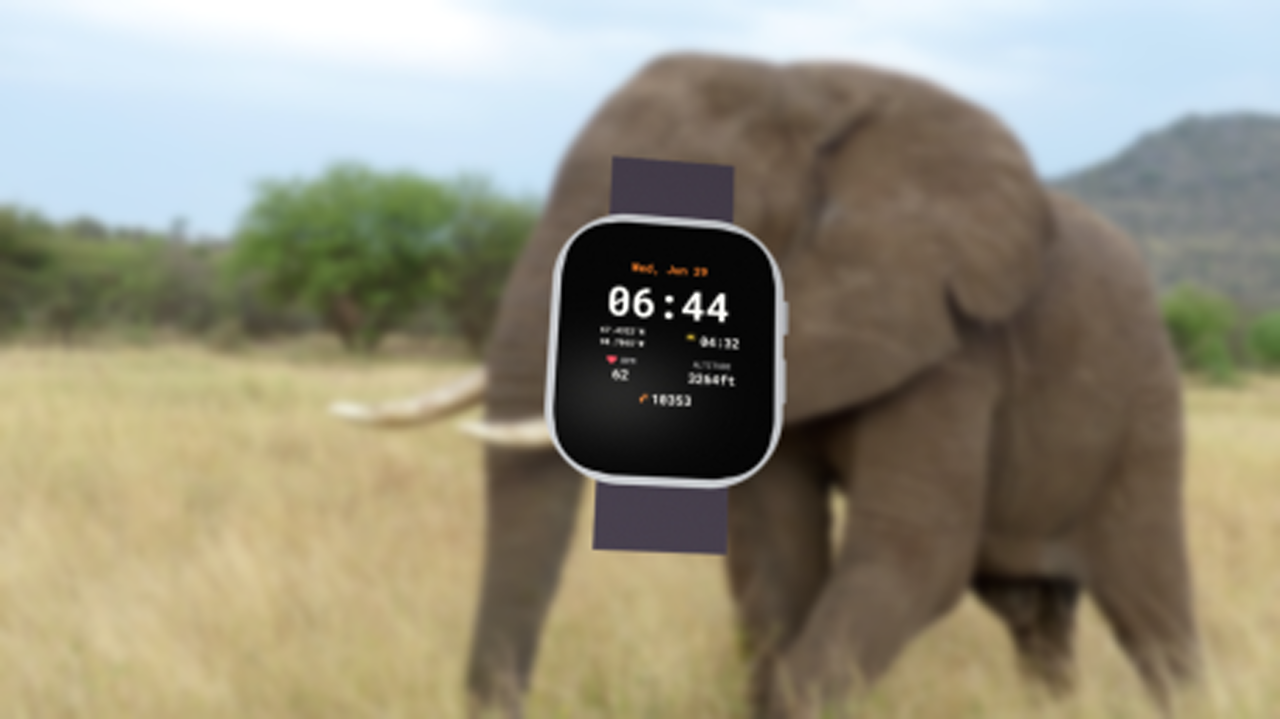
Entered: 6.44
